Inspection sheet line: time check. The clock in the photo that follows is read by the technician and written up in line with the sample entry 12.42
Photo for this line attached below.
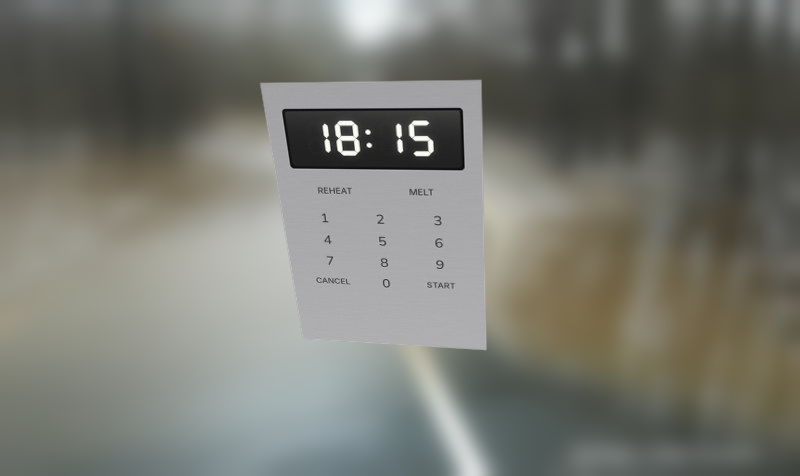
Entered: 18.15
